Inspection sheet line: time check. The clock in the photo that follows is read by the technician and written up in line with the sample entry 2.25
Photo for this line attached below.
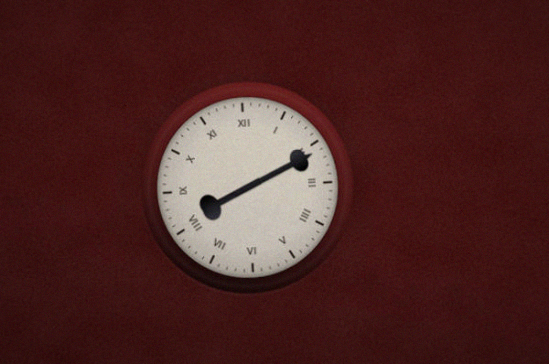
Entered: 8.11
